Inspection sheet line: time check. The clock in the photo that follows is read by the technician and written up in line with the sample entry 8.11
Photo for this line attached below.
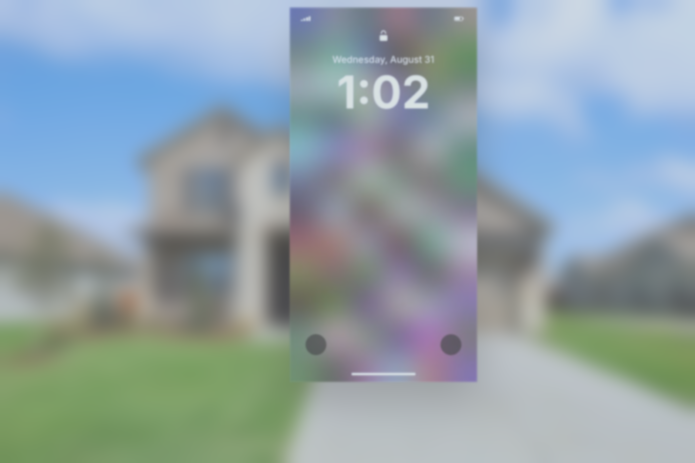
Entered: 1.02
